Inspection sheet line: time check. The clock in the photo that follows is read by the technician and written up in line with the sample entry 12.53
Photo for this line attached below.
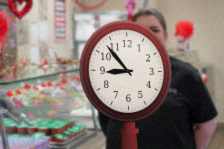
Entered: 8.53
